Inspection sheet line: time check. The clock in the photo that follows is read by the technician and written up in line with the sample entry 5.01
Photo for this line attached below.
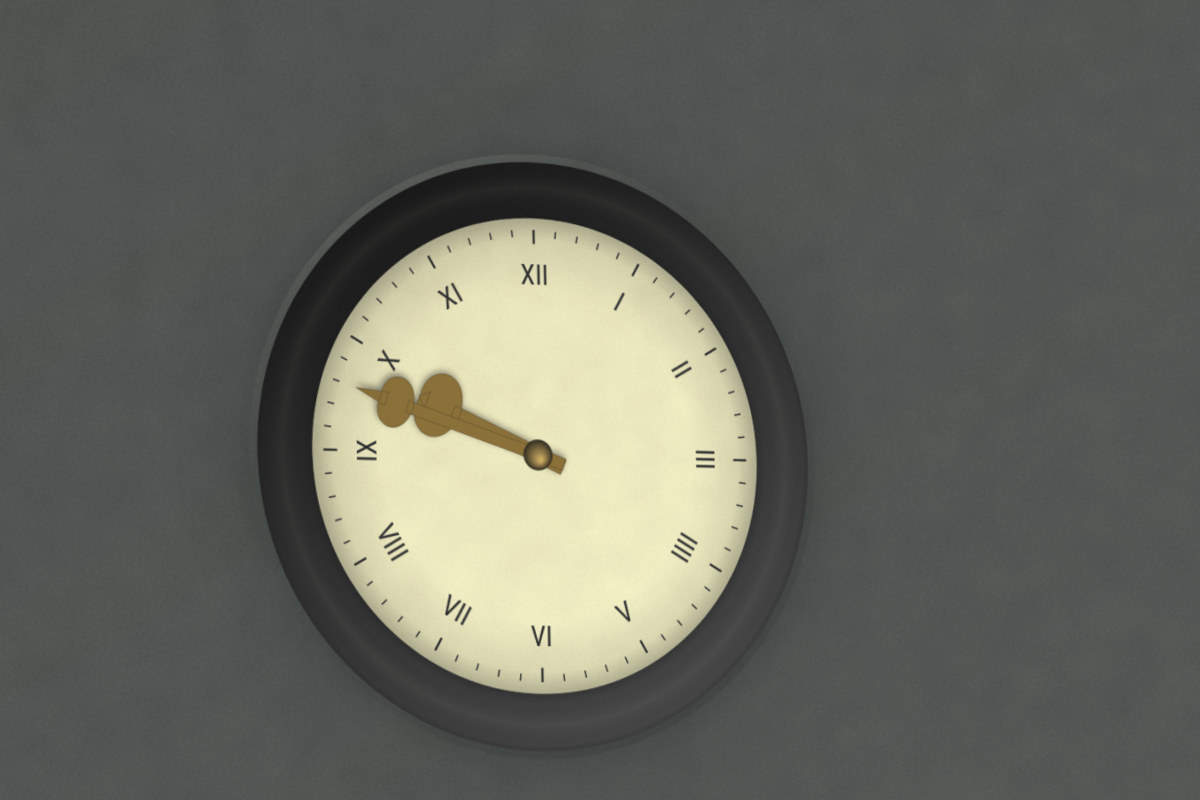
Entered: 9.48
